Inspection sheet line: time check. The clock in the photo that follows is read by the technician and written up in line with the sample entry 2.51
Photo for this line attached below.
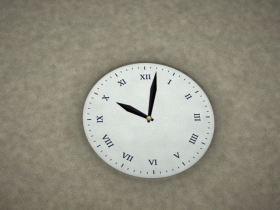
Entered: 10.02
